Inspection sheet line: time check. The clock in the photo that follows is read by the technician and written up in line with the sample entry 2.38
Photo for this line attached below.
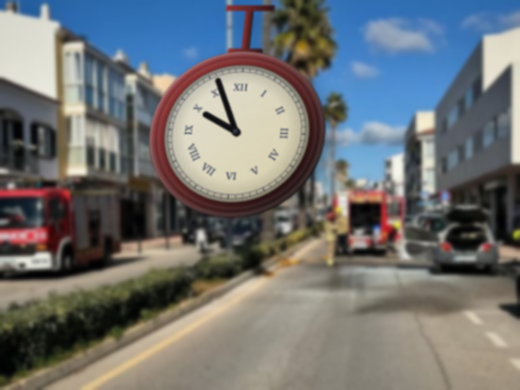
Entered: 9.56
